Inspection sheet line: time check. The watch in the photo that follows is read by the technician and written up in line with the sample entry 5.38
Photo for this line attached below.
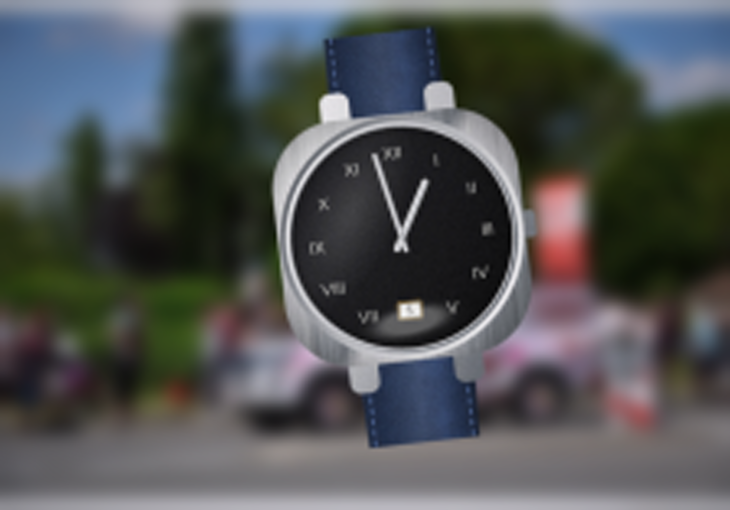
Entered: 12.58
